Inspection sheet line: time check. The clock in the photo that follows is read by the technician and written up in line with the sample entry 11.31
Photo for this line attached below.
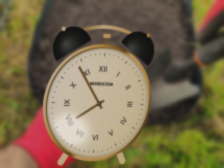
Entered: 7.54
